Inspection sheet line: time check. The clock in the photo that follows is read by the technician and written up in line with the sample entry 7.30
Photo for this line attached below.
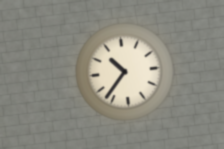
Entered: 10.37
